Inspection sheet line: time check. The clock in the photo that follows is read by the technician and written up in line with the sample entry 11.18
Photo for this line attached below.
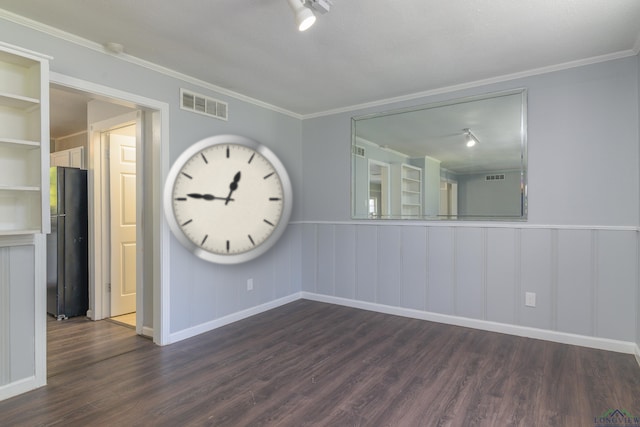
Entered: 12.46
